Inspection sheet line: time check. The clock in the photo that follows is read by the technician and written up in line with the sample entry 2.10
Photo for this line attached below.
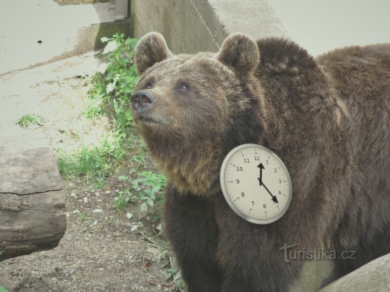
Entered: 12.24
